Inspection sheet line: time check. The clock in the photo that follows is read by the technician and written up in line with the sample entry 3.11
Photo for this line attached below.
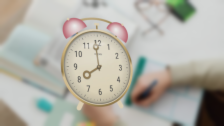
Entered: 7.59
